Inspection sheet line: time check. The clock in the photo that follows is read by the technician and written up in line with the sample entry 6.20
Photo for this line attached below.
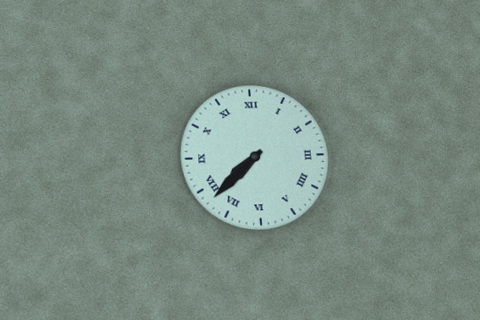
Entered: 7.38
